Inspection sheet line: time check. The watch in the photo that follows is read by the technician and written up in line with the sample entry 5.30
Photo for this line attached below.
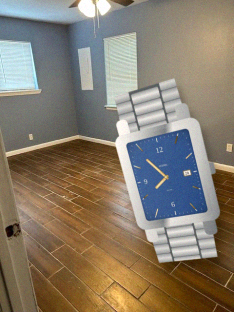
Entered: 7.54
